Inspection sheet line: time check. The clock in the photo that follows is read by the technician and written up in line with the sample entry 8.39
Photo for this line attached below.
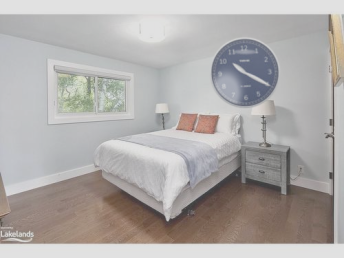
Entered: 10.20
